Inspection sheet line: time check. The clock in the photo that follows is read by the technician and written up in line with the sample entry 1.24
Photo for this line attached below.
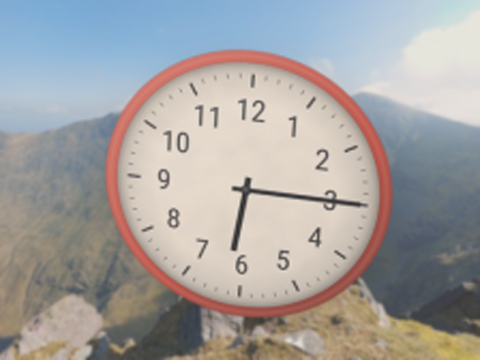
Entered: 6.15
